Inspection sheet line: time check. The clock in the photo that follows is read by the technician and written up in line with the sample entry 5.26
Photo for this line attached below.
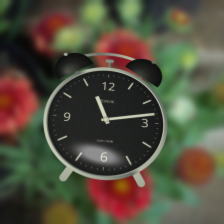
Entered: 11.13
